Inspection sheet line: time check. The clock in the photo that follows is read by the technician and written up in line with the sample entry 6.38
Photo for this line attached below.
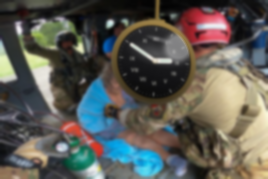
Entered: 2.50
